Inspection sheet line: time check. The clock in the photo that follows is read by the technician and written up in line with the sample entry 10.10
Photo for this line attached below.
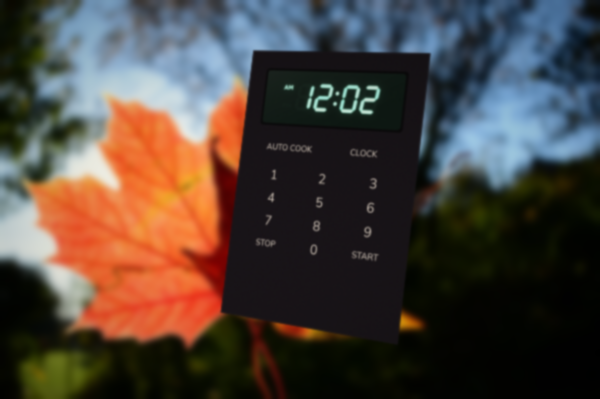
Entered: 12.02
